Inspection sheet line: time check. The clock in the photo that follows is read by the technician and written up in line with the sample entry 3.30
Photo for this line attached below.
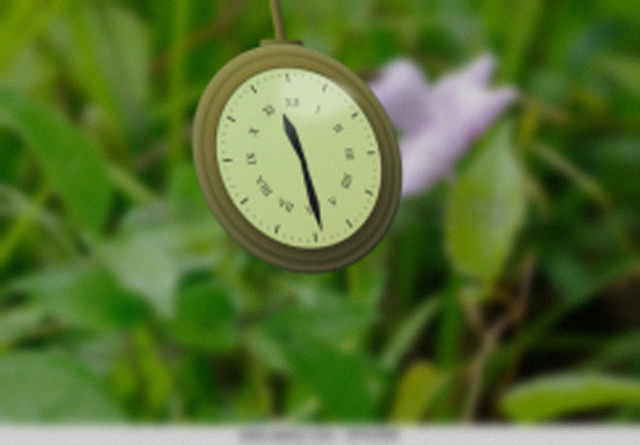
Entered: 11.29
